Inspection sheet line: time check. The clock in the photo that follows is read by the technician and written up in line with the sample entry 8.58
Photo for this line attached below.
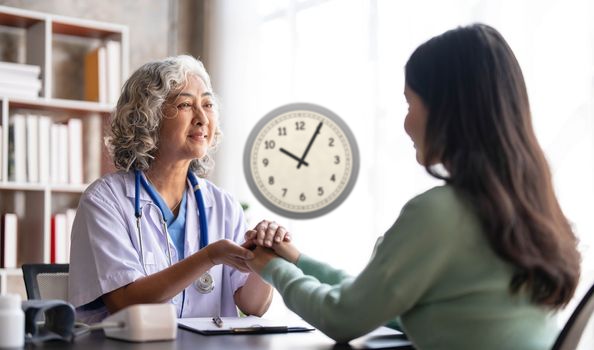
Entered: 10.05
